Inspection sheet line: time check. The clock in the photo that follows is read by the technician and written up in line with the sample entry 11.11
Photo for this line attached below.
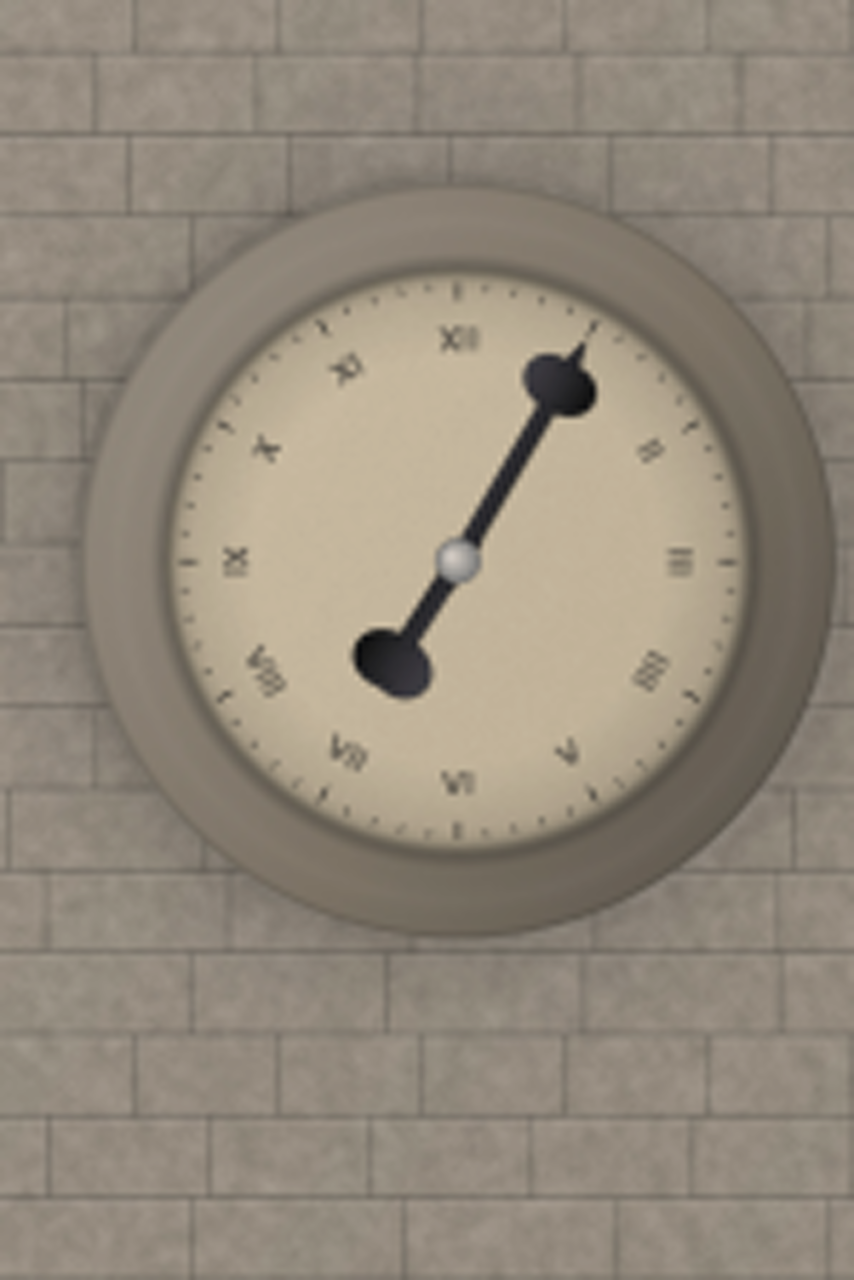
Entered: 7.05
